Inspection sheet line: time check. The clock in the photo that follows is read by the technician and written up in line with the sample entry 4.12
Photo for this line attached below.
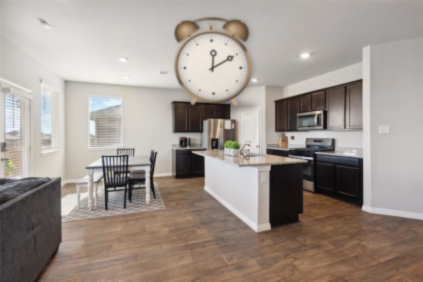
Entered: 12.10
